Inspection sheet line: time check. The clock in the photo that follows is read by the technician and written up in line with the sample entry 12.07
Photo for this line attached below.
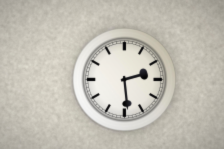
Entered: 2.29
